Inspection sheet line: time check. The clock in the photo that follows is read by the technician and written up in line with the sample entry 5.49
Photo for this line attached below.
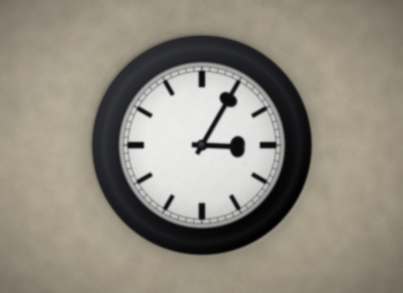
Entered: 3.05
